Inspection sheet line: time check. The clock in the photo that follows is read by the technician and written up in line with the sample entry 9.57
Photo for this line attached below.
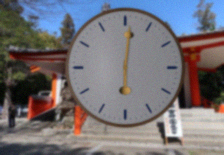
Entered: 6.01
